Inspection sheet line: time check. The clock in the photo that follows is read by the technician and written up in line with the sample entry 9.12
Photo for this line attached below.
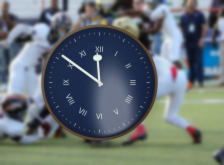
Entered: 11.51
